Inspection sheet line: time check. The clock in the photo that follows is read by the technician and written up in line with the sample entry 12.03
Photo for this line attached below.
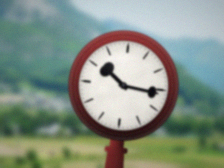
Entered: 10.16
